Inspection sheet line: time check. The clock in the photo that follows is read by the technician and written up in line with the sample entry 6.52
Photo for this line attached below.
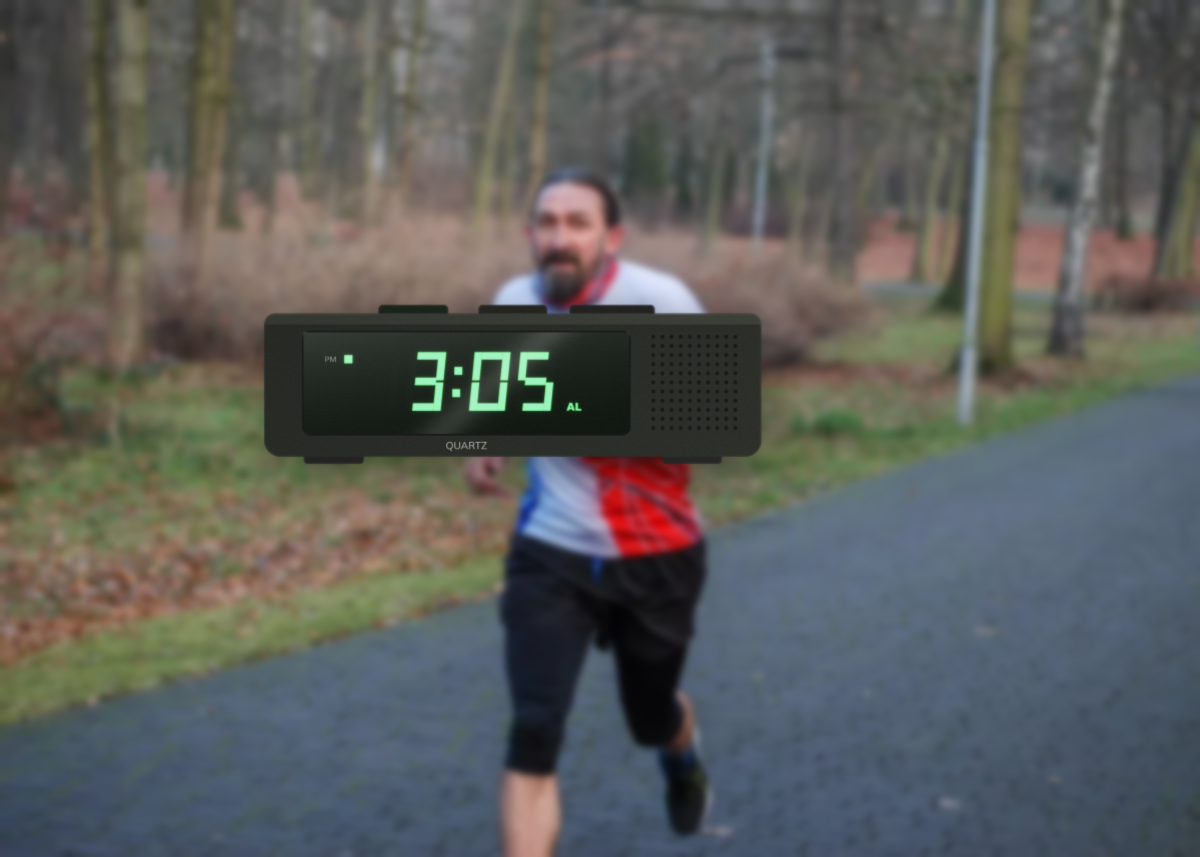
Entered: 3.05
